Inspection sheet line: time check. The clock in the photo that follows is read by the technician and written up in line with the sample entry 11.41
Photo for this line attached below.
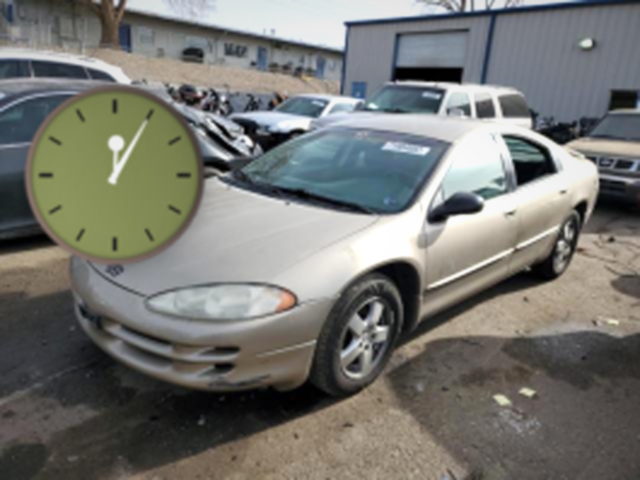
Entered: 12.05
